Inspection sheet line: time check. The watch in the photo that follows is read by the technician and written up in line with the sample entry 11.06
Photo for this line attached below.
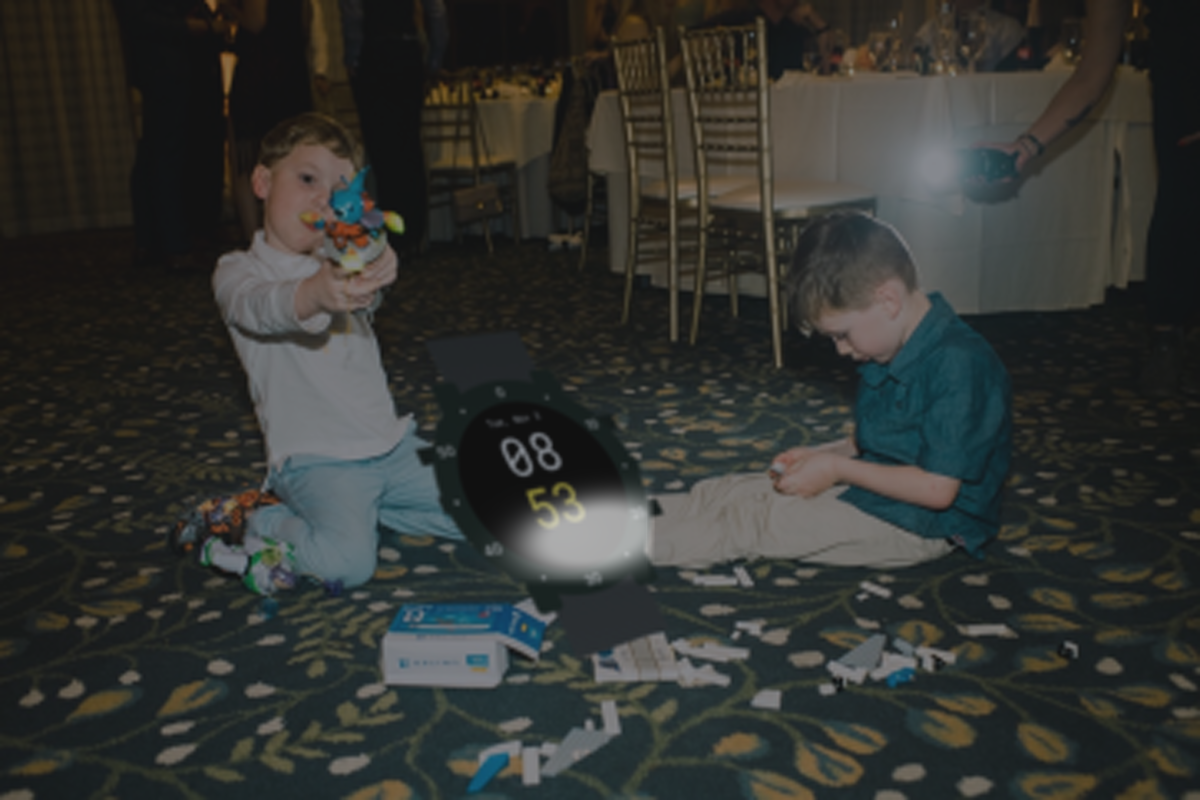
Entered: 8.53
